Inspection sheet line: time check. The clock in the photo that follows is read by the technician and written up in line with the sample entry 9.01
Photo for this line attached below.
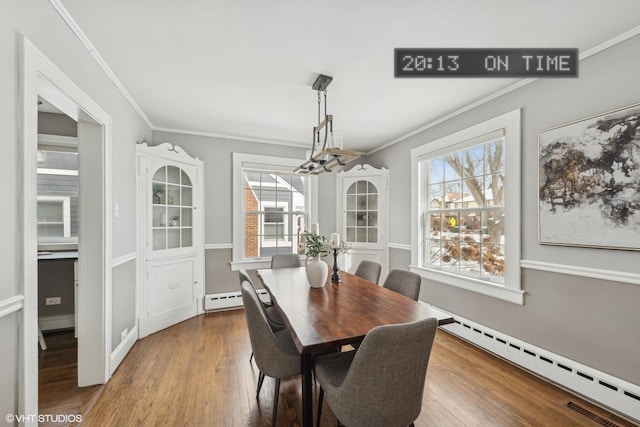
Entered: 20.13
